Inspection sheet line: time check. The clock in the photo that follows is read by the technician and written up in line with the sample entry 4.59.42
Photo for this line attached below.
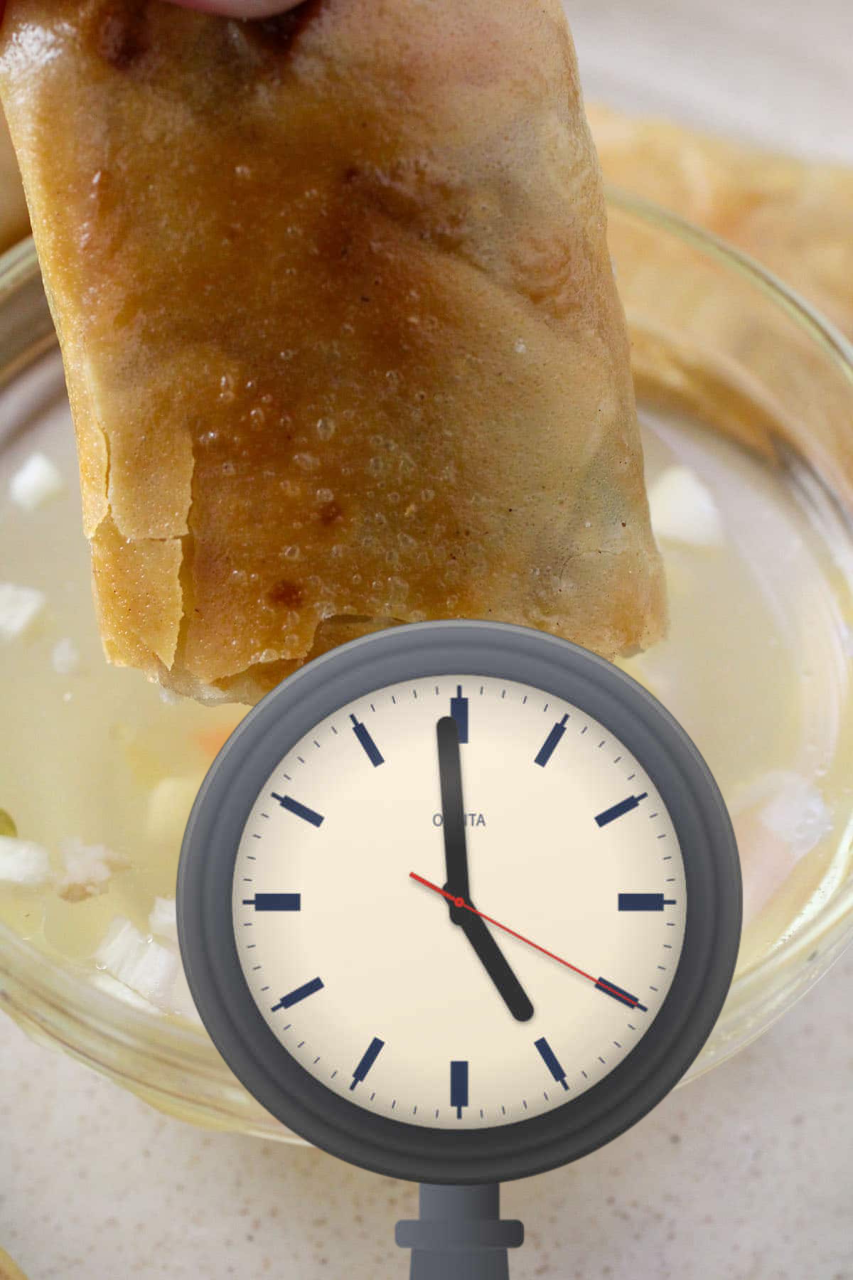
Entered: 4.59.20
